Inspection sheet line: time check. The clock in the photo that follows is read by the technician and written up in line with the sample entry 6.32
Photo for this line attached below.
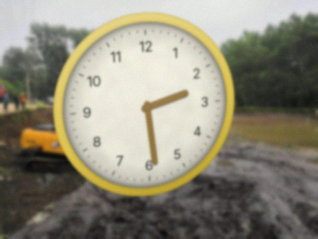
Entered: 2.29
